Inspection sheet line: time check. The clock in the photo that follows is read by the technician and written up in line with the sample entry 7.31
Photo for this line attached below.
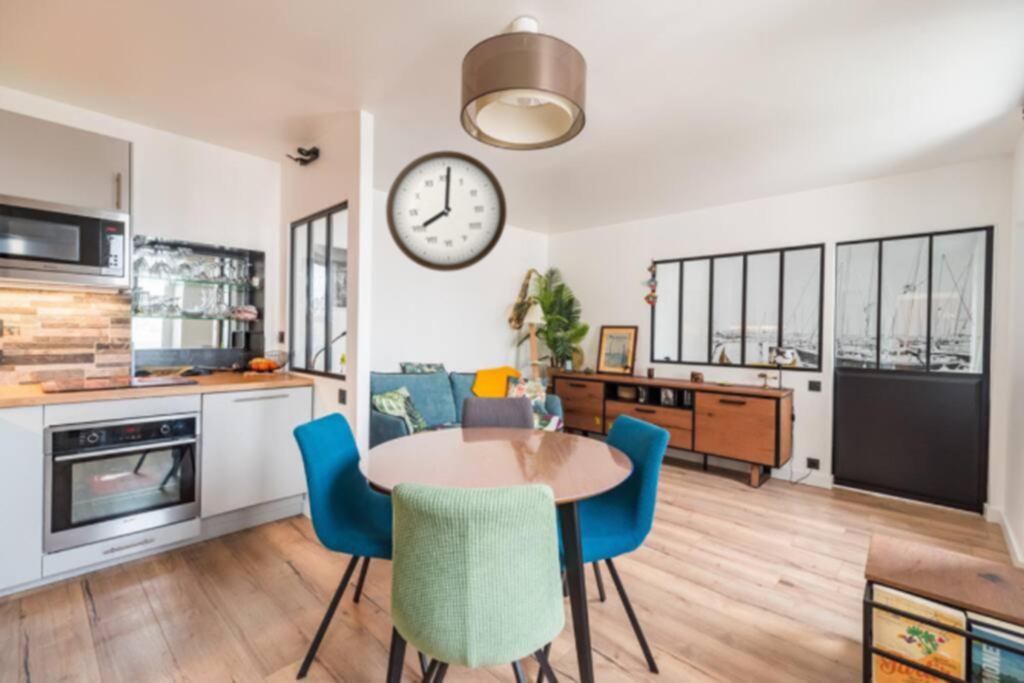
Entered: 8.01
